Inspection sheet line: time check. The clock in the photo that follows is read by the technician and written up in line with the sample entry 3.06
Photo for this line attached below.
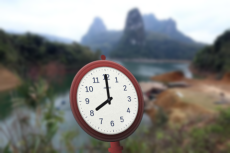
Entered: 8.00
